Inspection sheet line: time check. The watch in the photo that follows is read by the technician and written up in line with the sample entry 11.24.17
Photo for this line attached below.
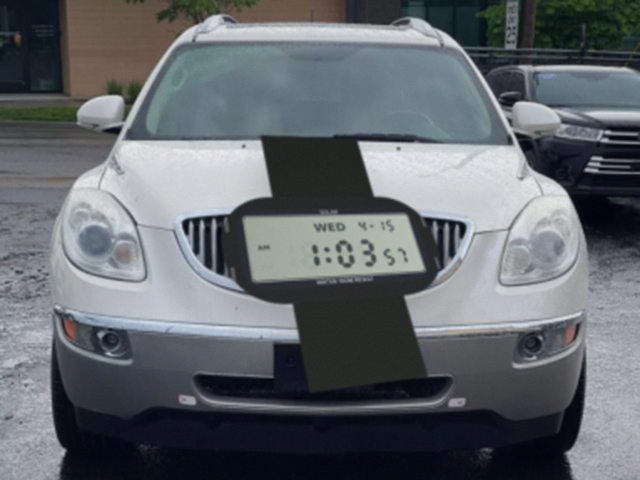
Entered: 1.03.57
